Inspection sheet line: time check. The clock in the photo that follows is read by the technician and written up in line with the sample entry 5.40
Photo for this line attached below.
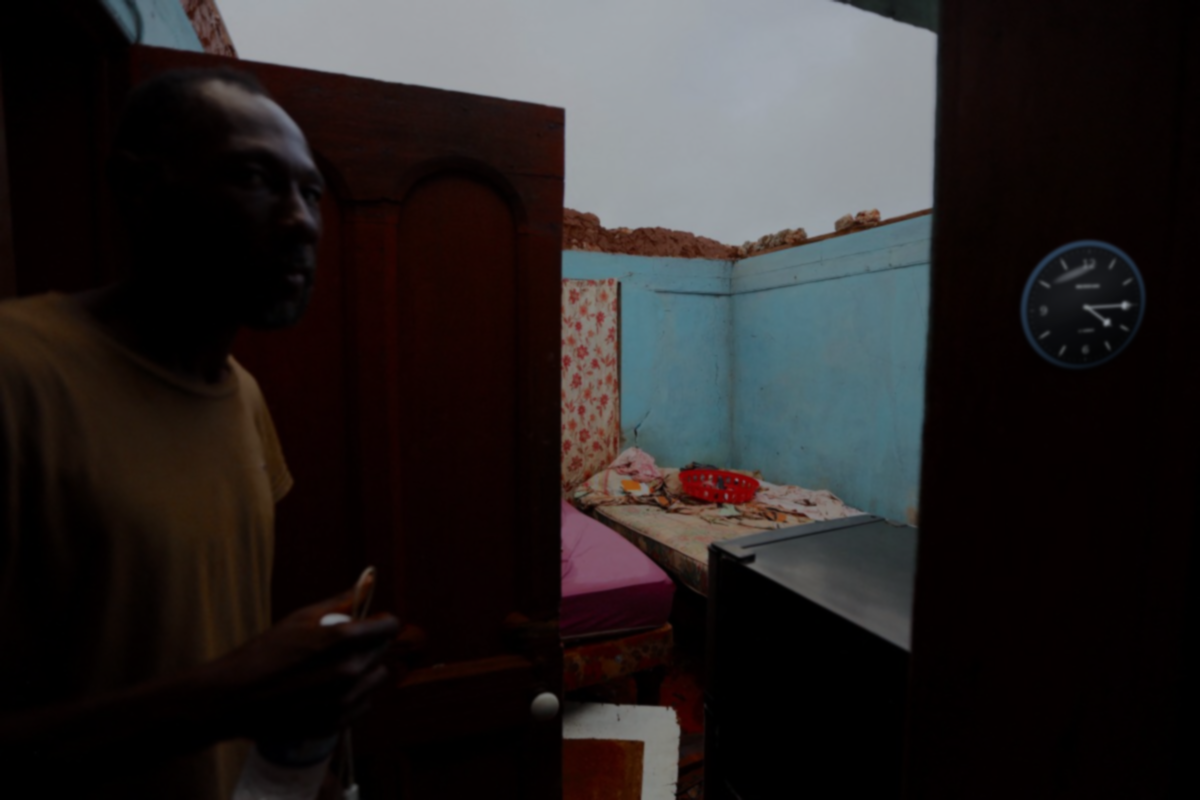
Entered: 4.15
